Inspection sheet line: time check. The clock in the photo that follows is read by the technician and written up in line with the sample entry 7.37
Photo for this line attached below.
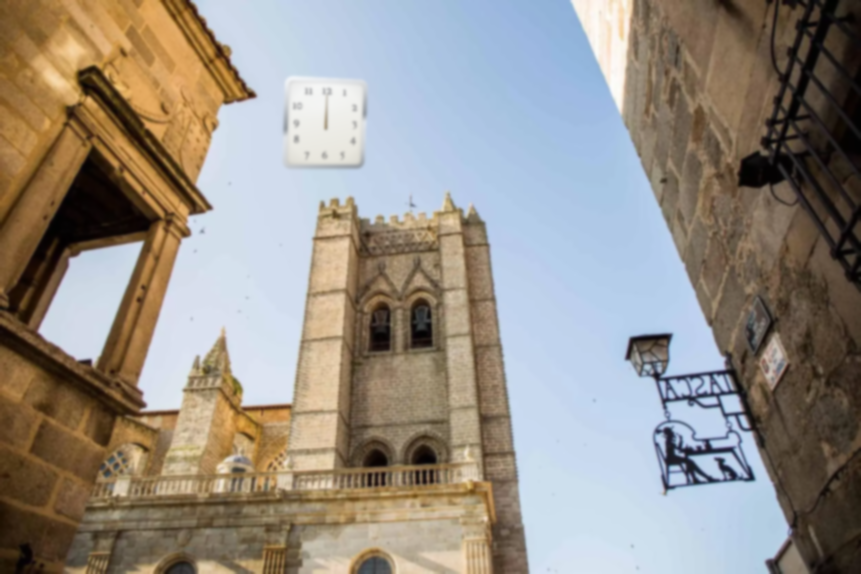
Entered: 12.00
